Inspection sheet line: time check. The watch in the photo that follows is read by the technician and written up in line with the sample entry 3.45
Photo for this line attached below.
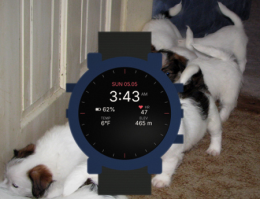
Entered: 3.43
